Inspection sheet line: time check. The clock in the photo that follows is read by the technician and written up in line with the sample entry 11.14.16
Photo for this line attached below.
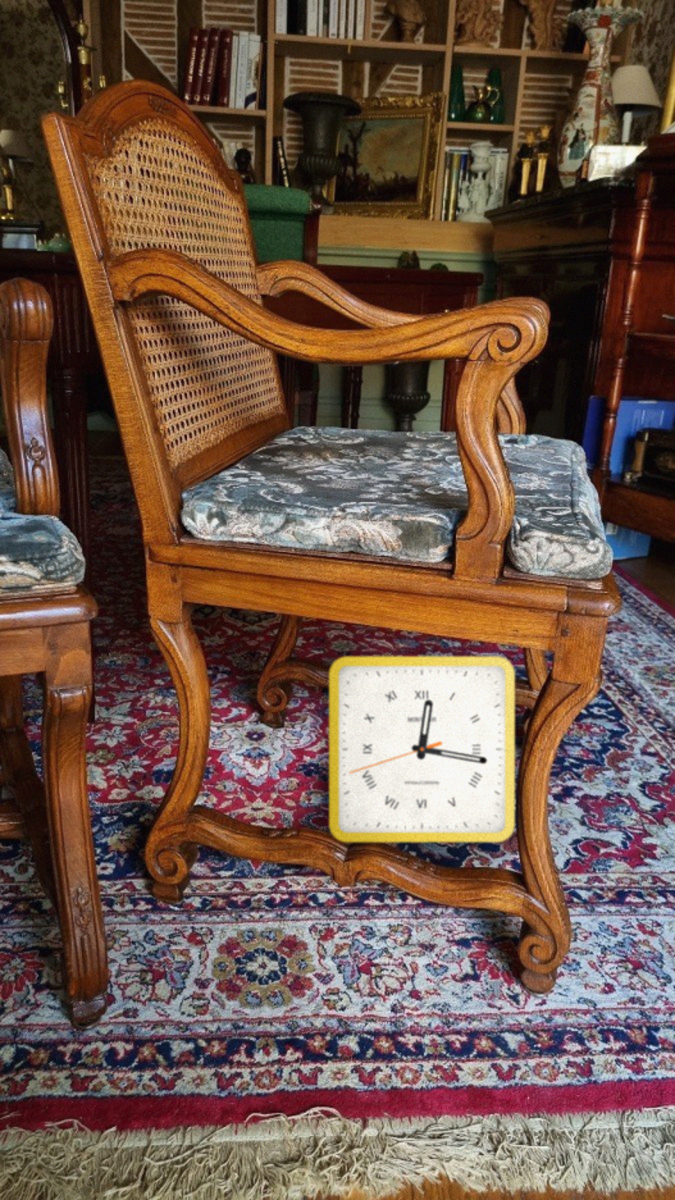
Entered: 12.16.42
